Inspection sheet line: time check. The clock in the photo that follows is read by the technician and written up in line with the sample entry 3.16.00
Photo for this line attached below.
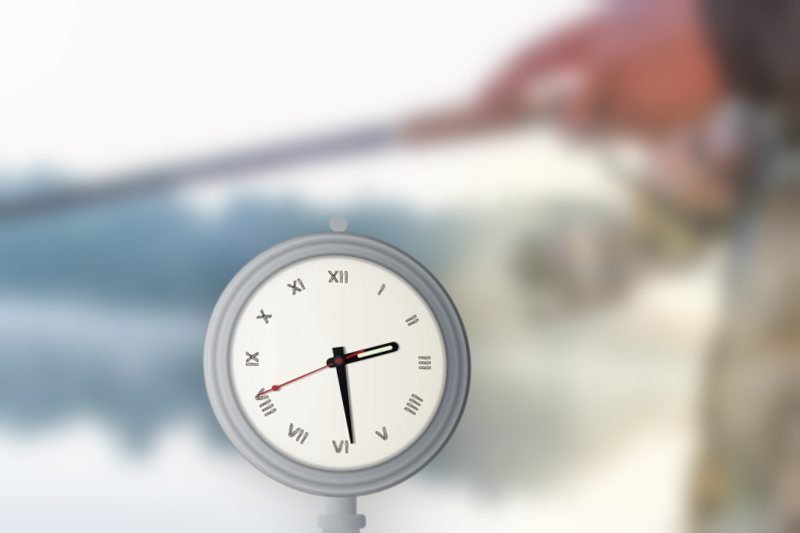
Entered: 2.28.41
